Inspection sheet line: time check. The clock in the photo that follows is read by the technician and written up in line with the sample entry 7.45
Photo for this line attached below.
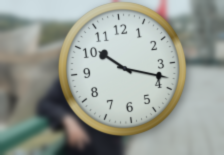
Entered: 10.18
